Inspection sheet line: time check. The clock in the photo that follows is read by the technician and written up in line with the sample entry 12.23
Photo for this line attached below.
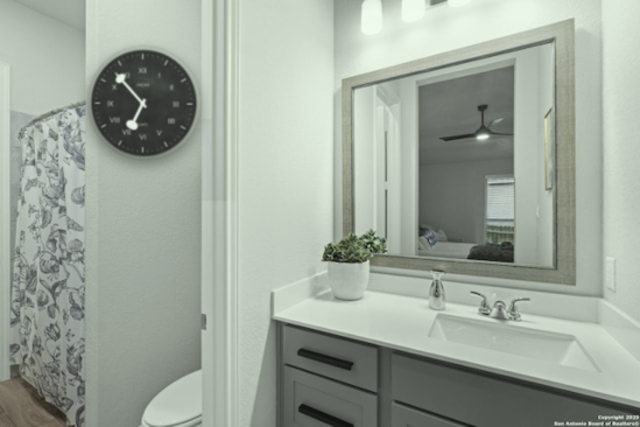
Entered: 6.53
